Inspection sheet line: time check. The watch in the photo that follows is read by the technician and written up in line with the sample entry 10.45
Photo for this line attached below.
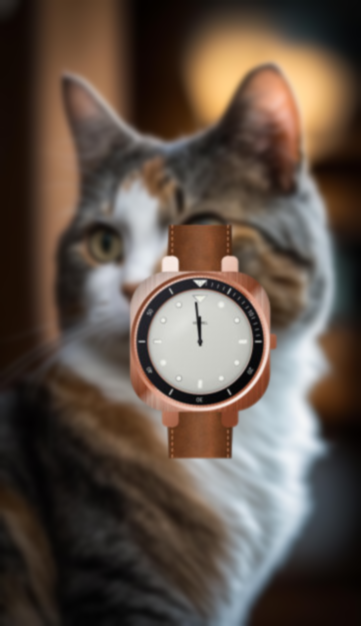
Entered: 11.59
